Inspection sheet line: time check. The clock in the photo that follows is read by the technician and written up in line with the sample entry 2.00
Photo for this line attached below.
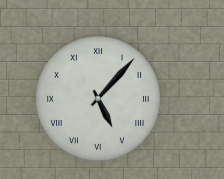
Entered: 5.07
